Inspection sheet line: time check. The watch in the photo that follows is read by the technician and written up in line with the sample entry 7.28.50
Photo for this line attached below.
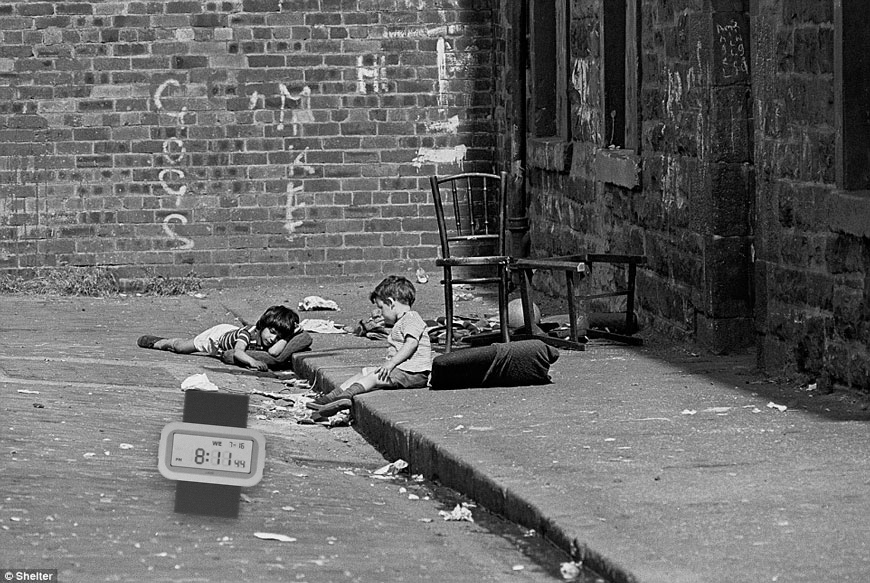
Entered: 8.11.44
